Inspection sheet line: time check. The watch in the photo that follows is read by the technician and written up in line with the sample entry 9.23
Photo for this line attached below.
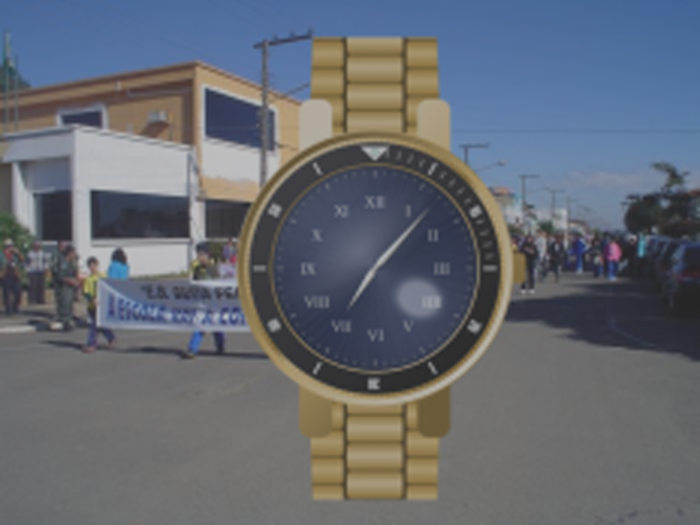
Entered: 7.07
